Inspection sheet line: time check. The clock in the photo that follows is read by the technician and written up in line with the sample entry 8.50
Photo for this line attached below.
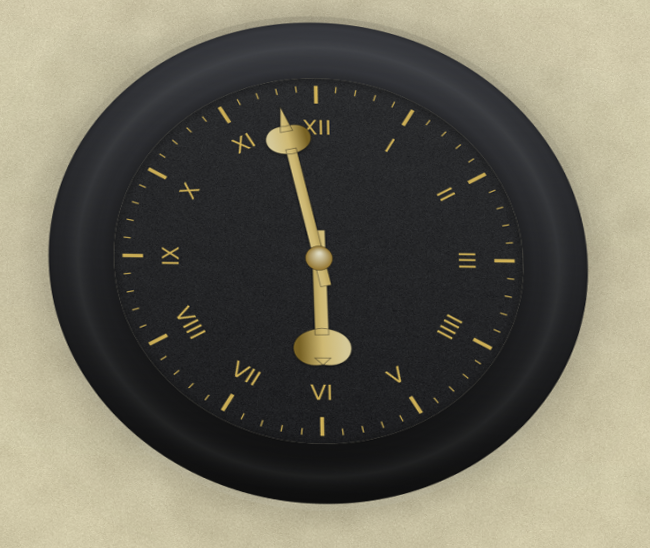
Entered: 5.58
